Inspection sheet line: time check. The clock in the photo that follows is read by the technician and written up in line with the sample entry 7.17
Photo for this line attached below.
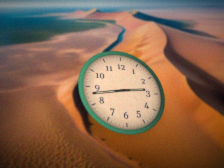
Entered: 2.43
